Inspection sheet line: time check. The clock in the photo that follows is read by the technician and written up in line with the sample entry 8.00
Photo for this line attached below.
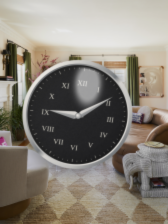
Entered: 9.09
